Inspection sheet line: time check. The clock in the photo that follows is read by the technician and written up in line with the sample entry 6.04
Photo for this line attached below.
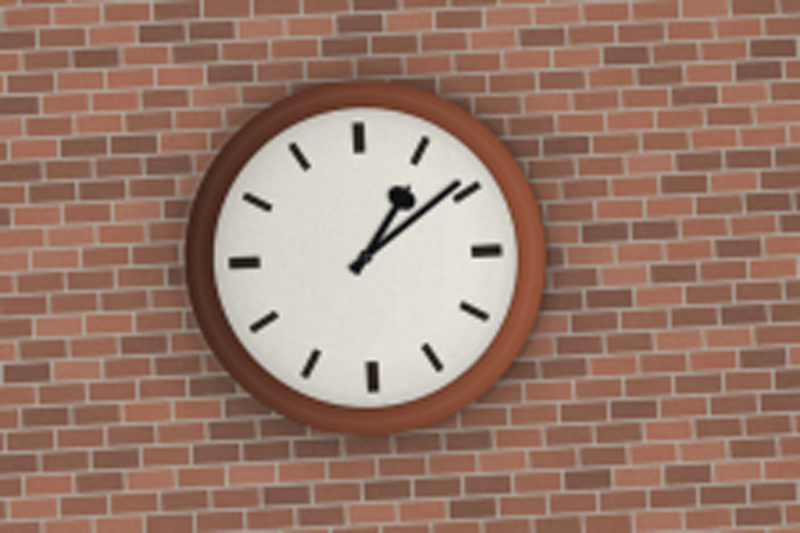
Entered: 1.09
